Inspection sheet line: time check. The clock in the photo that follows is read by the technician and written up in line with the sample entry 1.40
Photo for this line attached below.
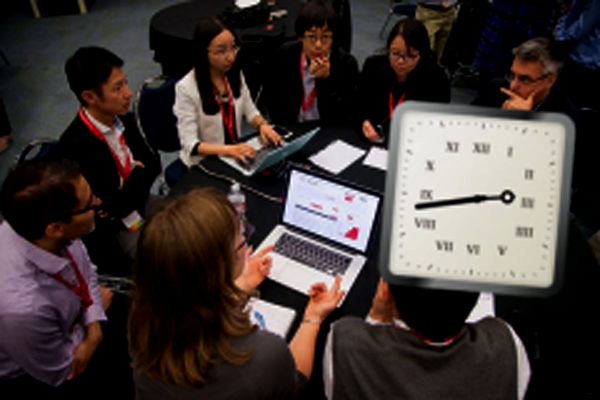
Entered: 2.43
